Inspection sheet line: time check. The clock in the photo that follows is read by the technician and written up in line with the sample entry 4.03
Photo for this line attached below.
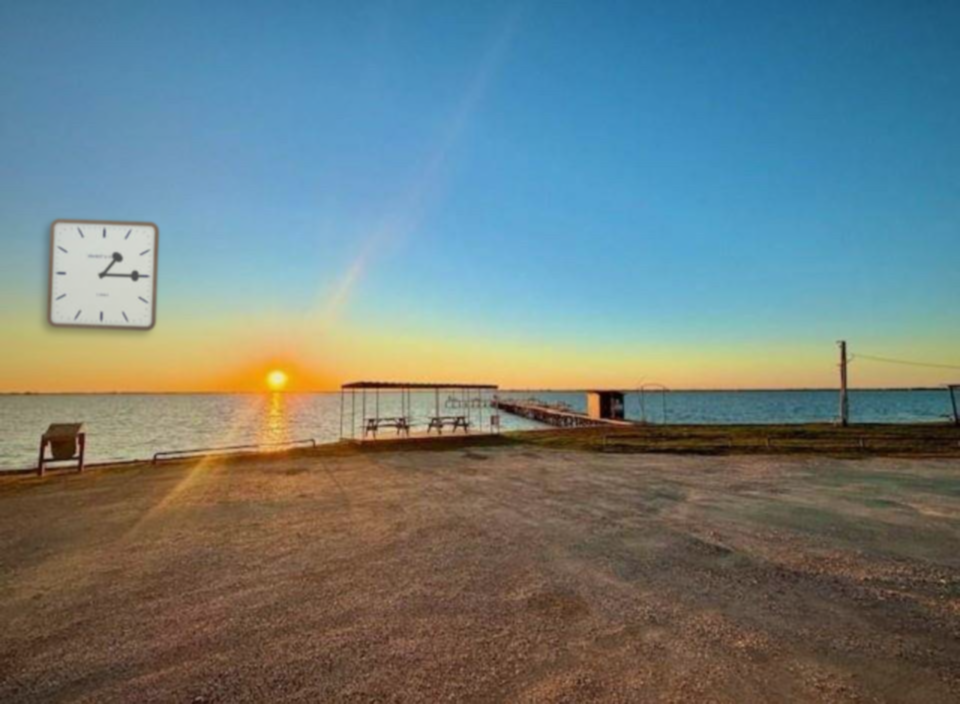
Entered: 1.15
